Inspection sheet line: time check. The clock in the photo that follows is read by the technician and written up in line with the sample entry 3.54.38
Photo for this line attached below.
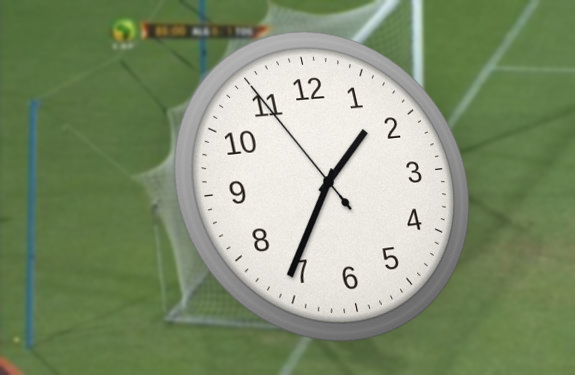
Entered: 1.35.55
